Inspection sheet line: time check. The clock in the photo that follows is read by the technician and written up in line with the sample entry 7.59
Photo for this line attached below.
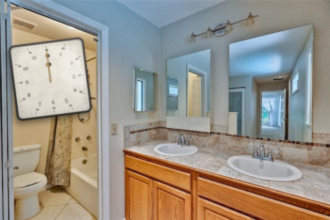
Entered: 12.00
